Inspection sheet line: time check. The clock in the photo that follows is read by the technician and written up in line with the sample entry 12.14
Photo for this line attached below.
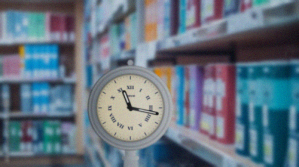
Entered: 11.17
